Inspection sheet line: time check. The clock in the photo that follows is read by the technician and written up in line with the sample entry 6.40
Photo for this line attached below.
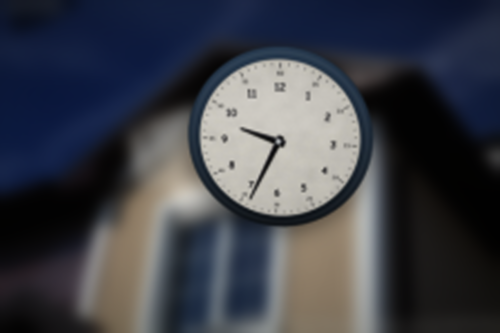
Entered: 9.34
